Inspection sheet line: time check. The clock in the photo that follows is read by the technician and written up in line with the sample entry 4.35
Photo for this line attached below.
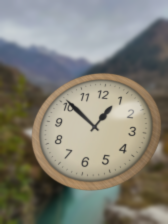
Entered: 12.51
